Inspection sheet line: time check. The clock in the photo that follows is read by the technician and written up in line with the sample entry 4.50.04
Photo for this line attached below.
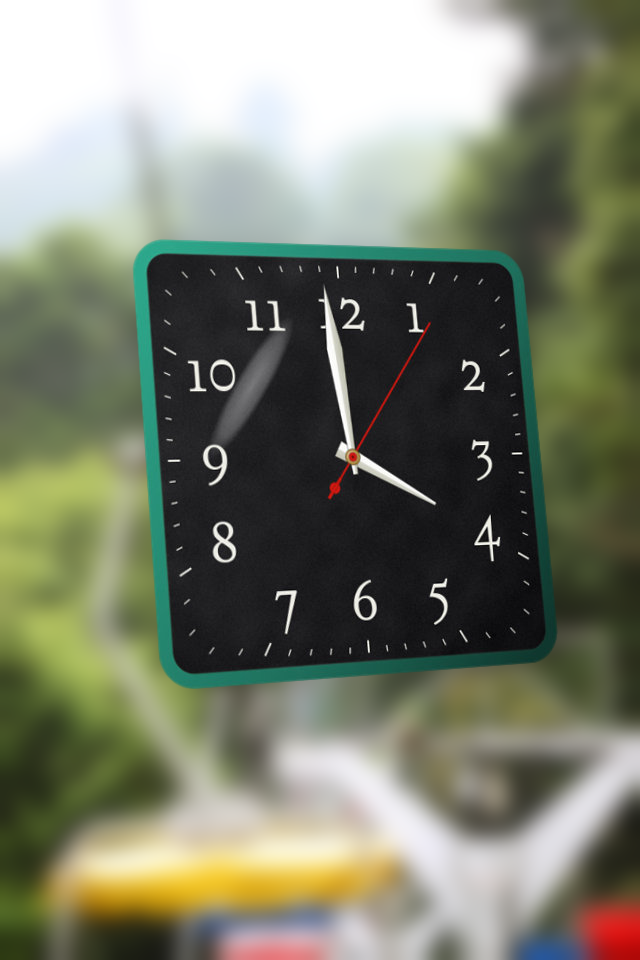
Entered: 3.59.06
